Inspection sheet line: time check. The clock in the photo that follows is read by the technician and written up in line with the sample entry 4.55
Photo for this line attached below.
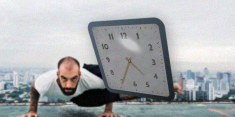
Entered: 4.35
